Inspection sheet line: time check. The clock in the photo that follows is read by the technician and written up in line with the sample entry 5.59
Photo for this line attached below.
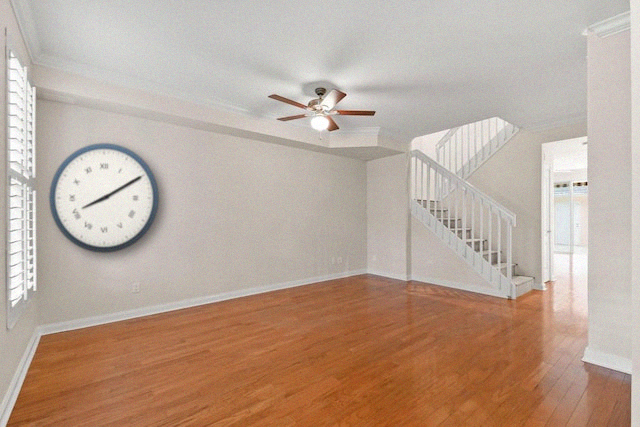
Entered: 8.10
